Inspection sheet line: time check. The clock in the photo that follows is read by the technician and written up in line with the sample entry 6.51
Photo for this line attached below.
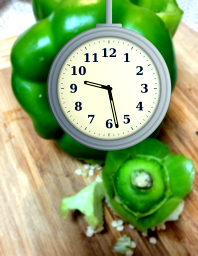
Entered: 9.28
